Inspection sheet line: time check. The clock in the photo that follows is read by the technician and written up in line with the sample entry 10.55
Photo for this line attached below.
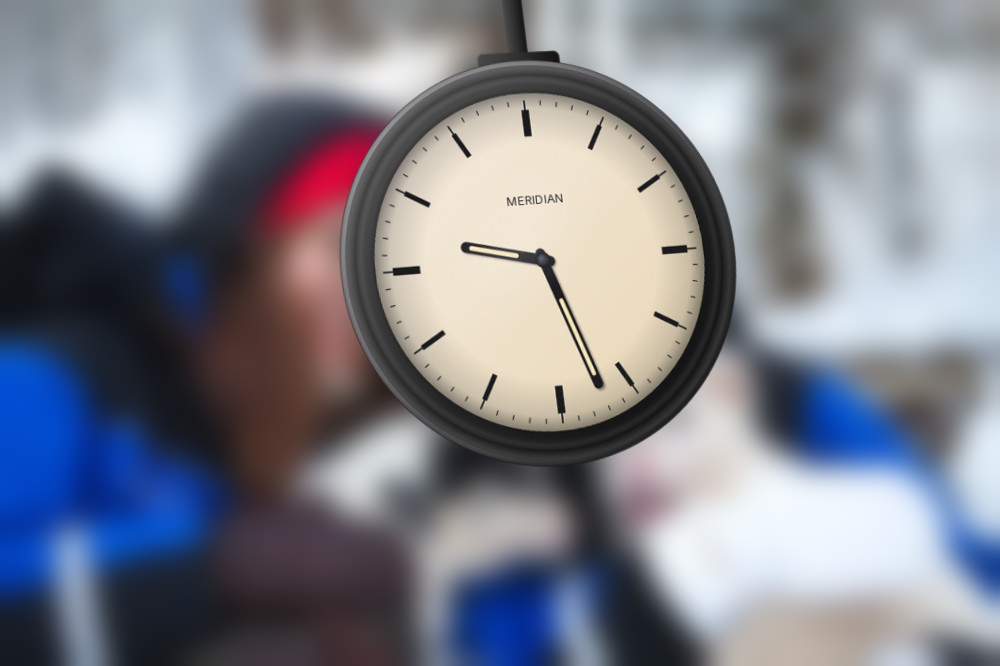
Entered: 9.27
